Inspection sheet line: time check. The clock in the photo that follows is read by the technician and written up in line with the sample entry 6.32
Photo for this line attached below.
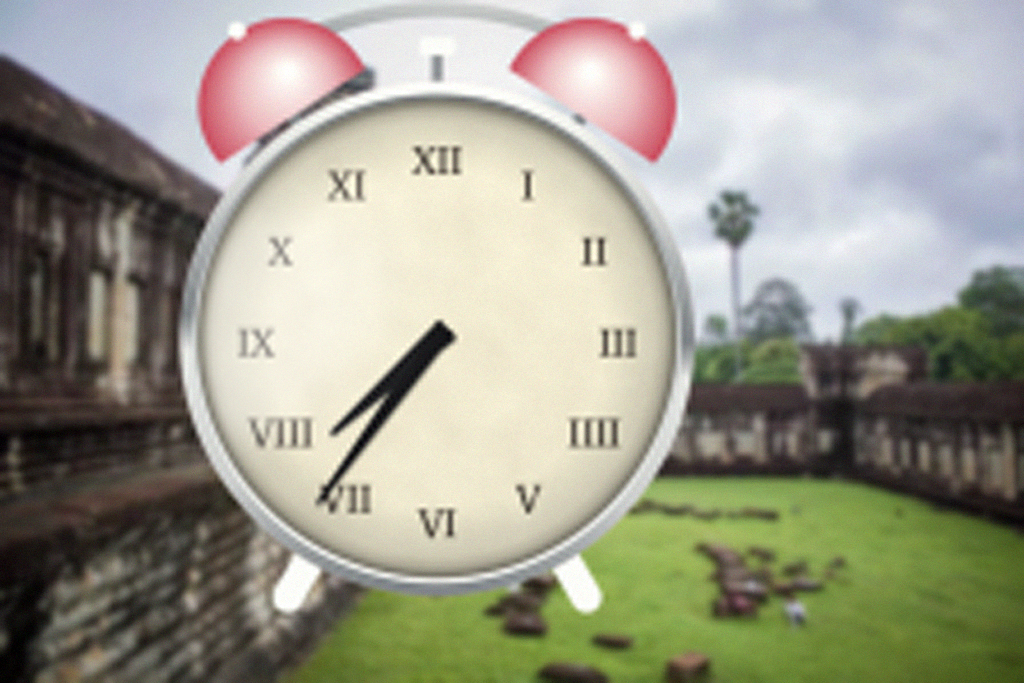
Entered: 7.36
